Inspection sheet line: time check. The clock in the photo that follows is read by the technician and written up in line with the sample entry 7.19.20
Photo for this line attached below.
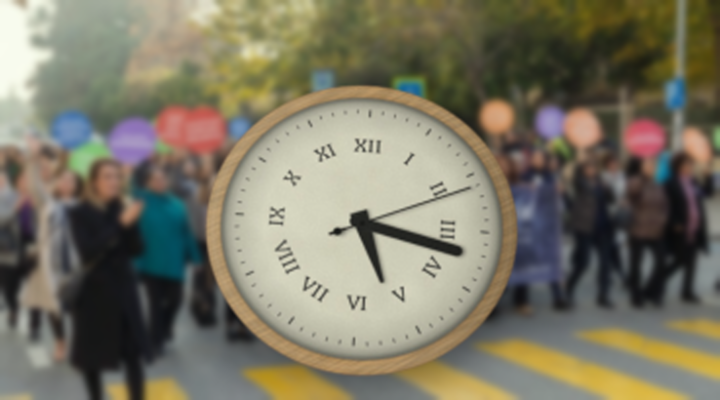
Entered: 5.17.11
